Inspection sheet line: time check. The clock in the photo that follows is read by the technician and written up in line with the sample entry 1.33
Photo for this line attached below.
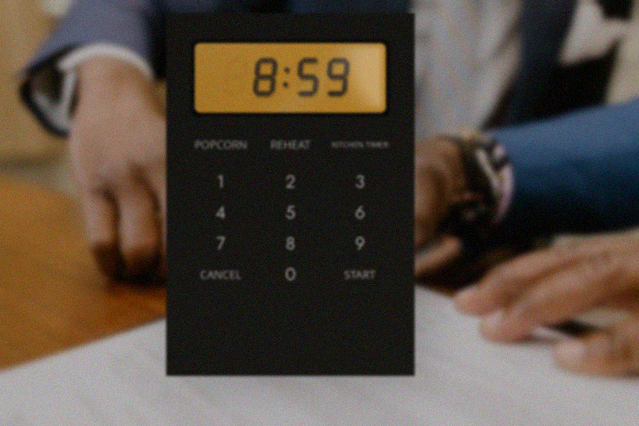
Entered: 8.59
